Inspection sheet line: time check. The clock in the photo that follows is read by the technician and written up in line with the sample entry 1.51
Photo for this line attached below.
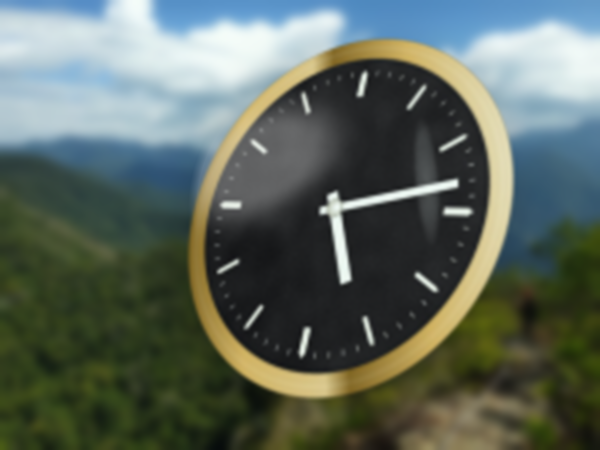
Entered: 5.13
